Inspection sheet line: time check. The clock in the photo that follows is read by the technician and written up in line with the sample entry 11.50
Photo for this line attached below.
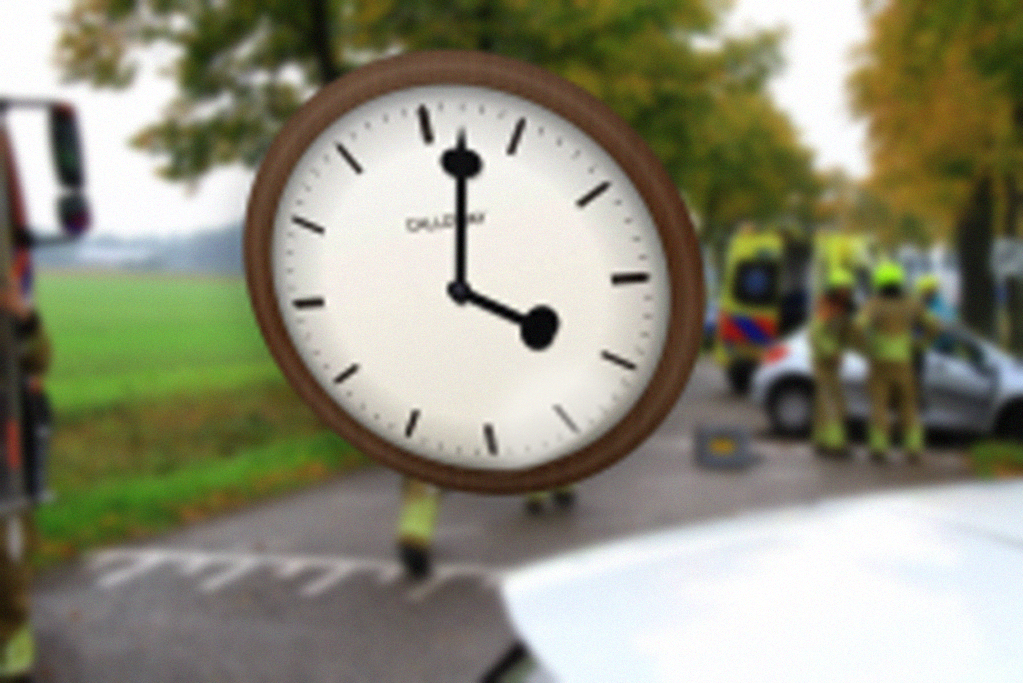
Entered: 4.02
